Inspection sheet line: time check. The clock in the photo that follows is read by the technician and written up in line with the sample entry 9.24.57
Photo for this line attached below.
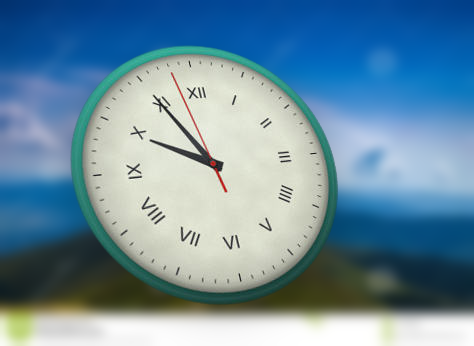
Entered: 9.54.58
